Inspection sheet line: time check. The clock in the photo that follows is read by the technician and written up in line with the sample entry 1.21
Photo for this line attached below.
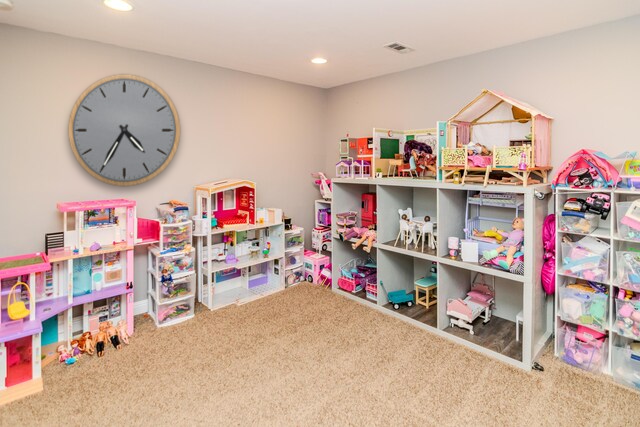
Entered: 4.35
